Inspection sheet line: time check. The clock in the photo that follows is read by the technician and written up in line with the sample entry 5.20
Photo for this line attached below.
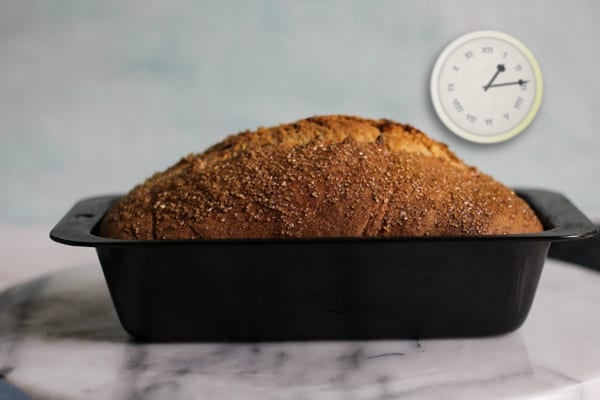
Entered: 1.14
